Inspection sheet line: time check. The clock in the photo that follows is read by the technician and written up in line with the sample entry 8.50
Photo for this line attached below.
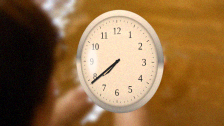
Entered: 7.39
